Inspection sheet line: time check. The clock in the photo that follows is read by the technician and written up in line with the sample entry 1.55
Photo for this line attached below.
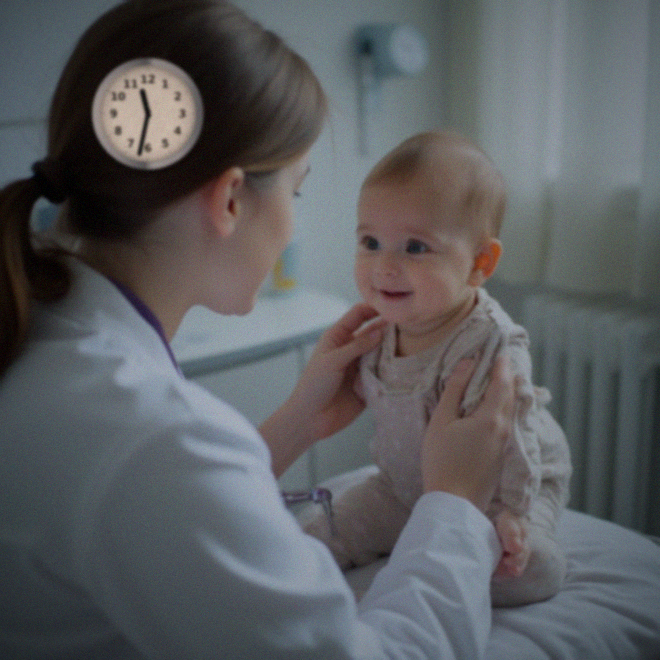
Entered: 11.32
